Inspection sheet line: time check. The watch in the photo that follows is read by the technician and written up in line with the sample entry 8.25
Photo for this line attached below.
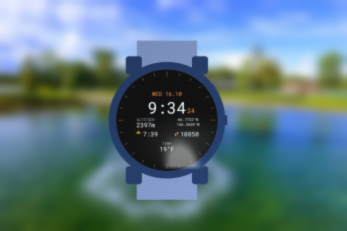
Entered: 9.34
